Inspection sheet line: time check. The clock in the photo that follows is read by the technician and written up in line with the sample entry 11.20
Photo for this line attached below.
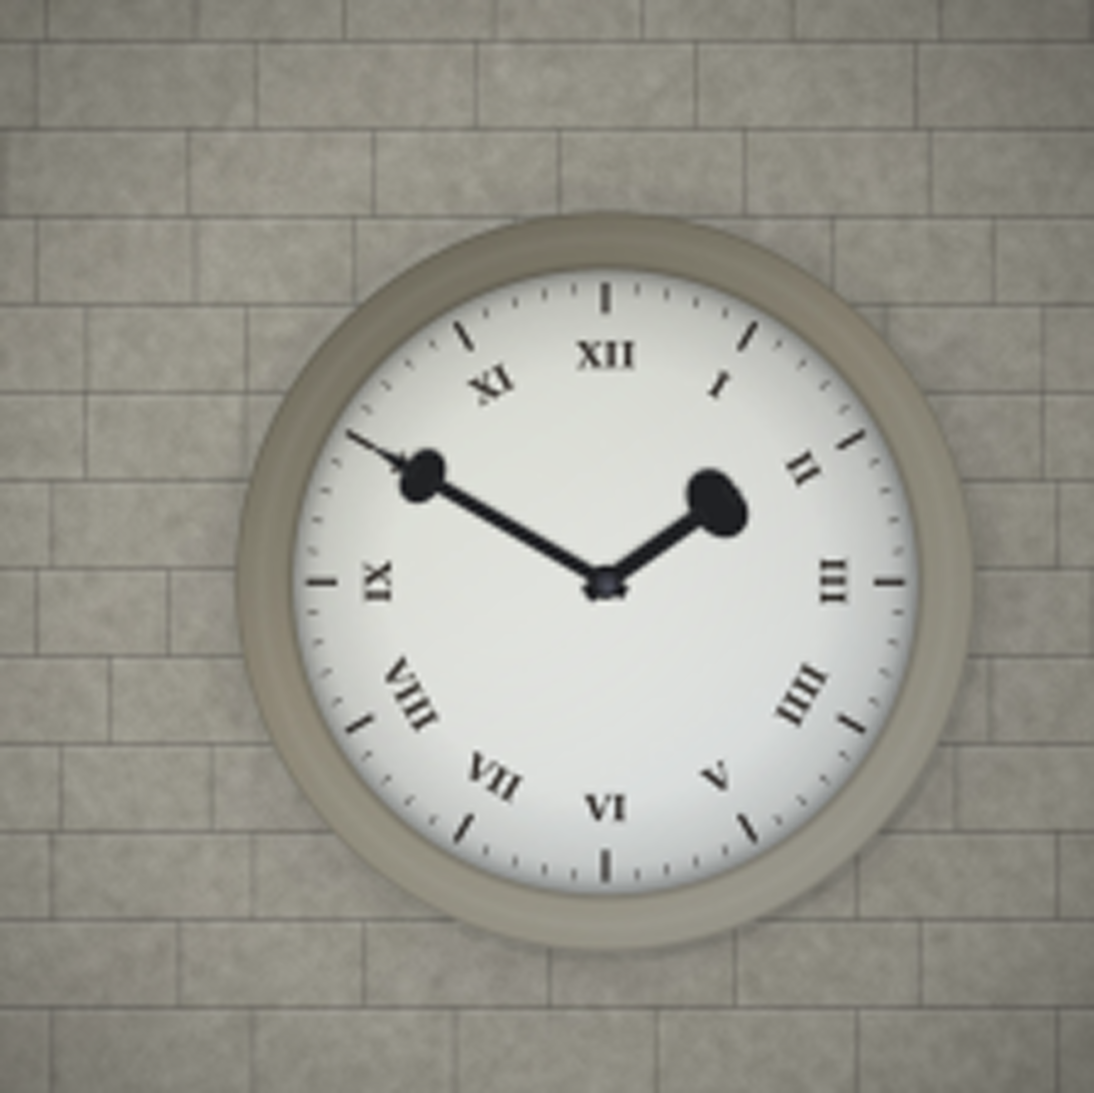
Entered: 1.50
